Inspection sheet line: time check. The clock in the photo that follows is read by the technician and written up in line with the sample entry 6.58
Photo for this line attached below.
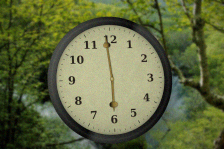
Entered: 5.59
